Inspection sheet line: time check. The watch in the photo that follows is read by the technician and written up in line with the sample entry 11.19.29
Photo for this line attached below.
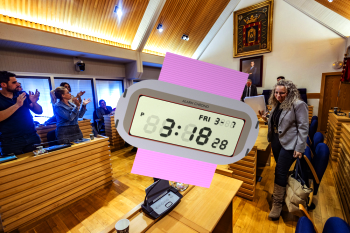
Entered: 3.18.28
